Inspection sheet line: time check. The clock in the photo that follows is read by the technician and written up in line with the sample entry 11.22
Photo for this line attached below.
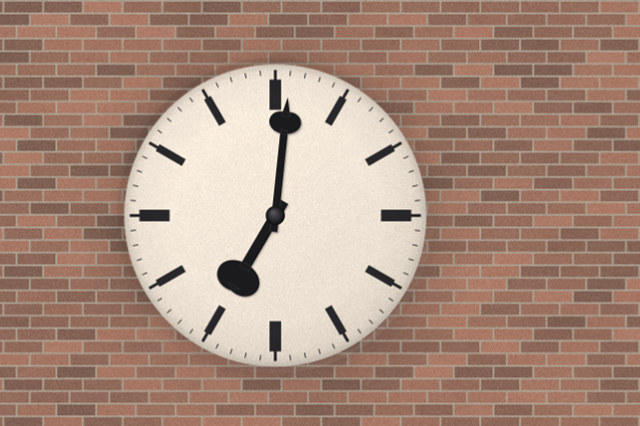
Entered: 7.01
